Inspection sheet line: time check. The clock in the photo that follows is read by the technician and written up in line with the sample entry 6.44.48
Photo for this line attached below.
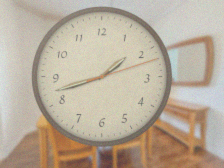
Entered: 1.42.12
